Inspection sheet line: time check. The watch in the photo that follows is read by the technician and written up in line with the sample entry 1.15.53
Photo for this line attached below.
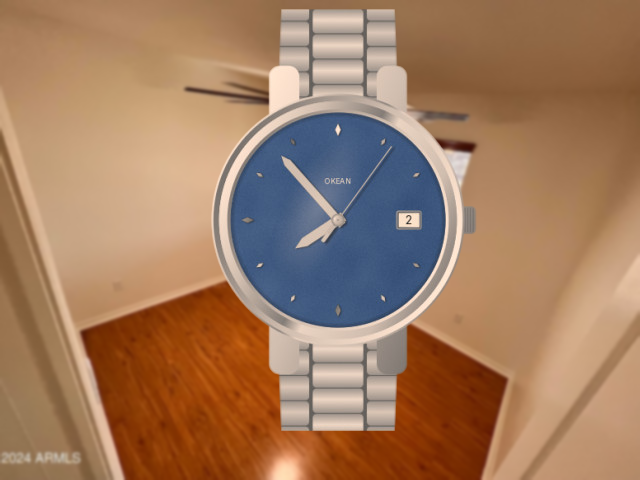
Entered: 7.53.06
